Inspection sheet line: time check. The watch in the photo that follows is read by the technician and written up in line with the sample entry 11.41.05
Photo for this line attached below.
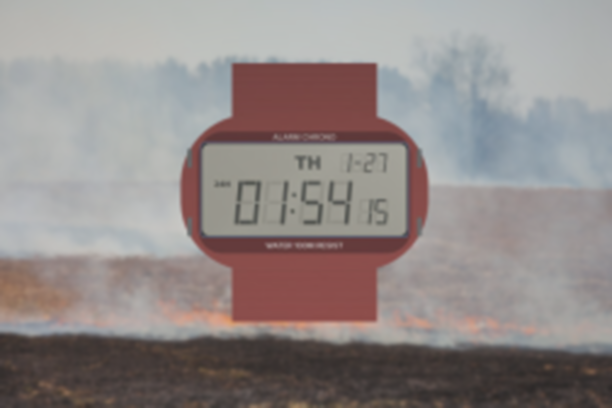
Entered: 1.54.15
